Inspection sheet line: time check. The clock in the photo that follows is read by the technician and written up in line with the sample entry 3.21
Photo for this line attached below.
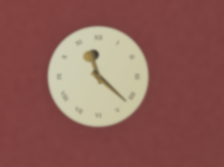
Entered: 11.22
